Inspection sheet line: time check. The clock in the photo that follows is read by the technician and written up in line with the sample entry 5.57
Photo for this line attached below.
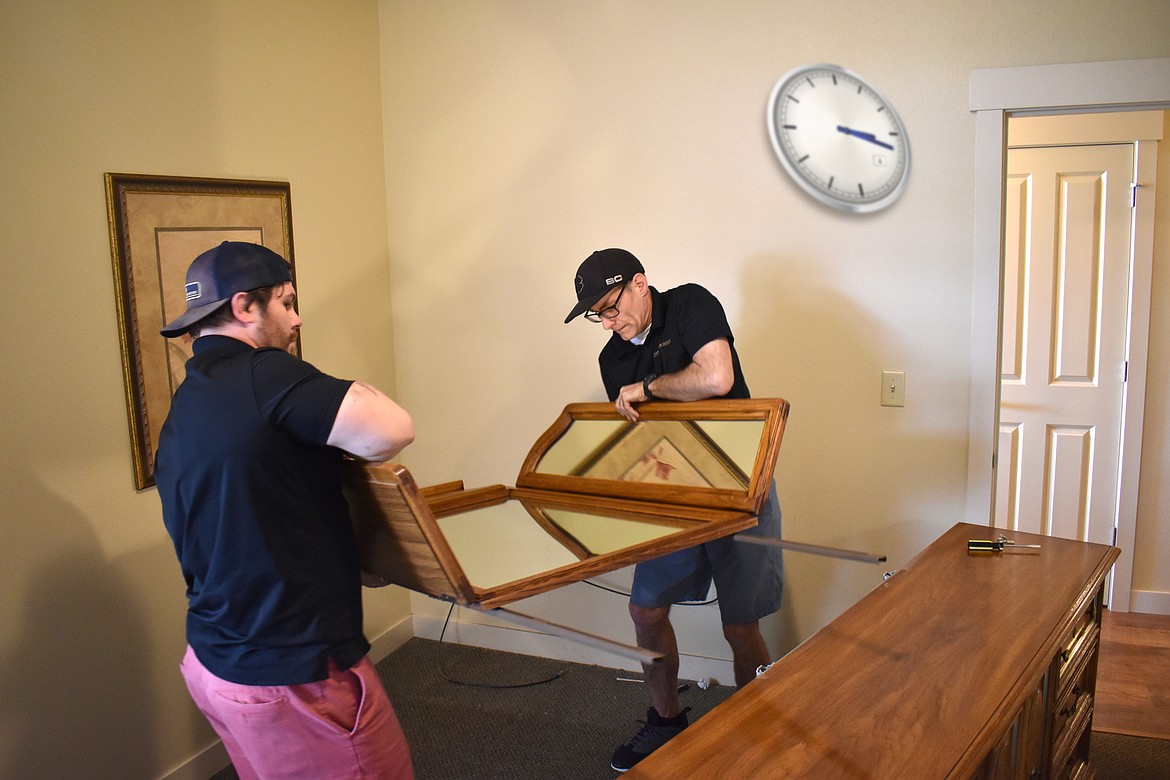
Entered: 3.18
